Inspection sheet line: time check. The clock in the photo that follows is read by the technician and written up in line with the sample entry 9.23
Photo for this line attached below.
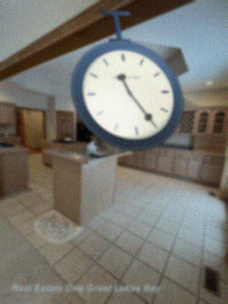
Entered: 11.25
